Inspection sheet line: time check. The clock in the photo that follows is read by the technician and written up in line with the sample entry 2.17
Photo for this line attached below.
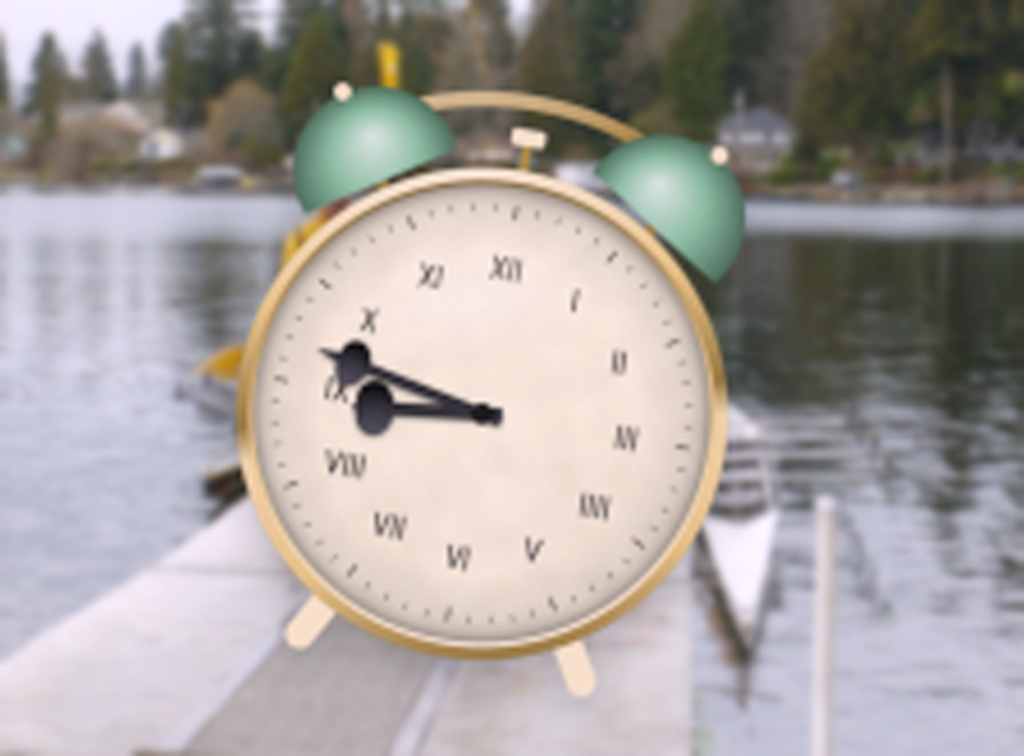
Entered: 8.47
